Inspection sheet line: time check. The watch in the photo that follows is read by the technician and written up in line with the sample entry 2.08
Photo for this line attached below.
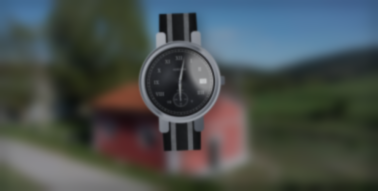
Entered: 6.02
